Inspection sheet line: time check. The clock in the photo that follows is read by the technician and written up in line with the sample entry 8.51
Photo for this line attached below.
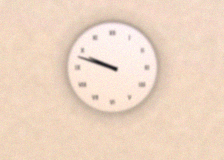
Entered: 9.48
